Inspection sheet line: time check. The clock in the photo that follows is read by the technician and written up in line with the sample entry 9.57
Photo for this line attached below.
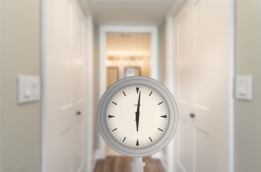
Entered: 6.01
